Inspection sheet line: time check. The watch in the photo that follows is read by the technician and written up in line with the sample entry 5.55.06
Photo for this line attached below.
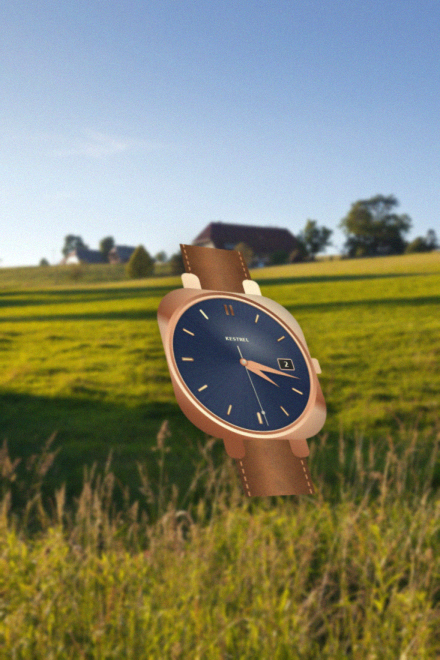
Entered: 4.17.29
